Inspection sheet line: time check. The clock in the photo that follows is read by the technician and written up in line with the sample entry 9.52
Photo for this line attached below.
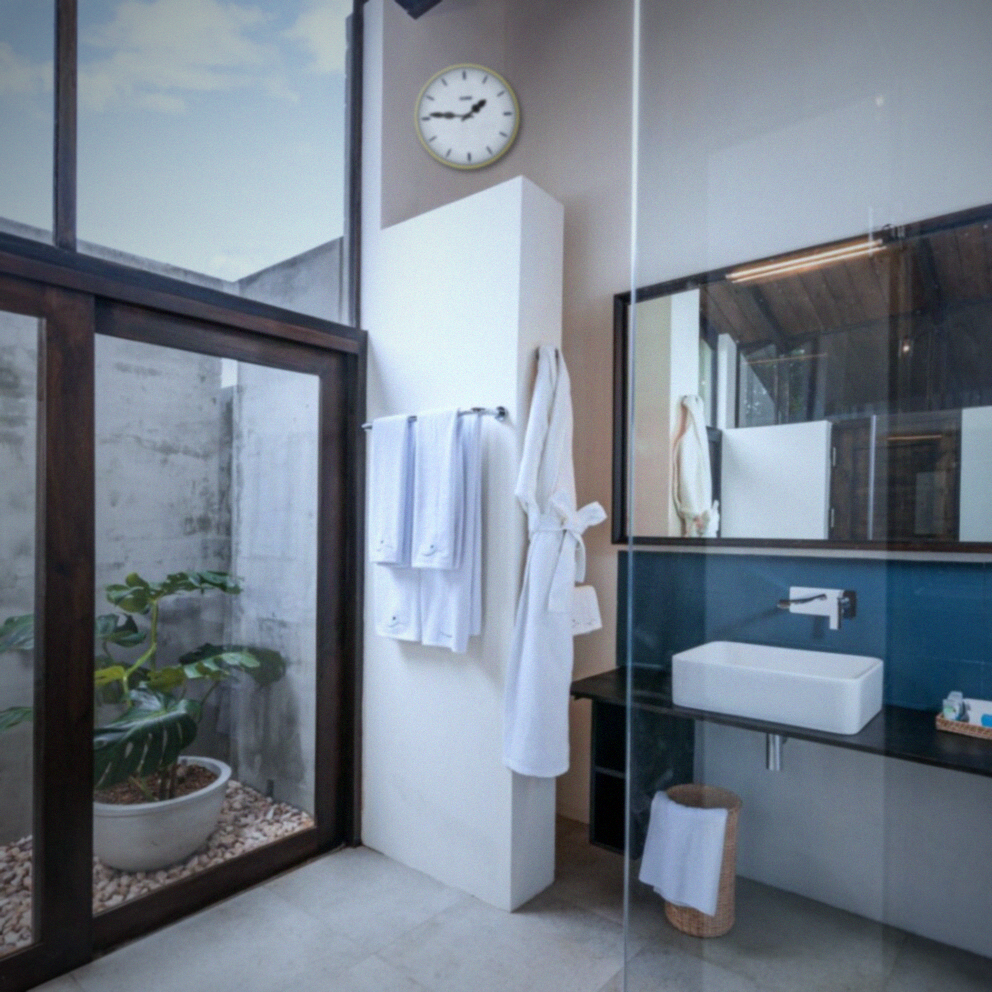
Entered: 1.46
